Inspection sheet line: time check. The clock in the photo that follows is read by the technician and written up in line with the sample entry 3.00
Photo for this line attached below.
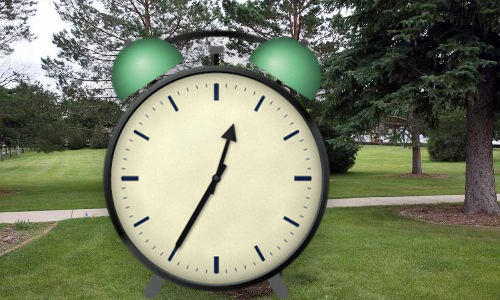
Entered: 12.35
